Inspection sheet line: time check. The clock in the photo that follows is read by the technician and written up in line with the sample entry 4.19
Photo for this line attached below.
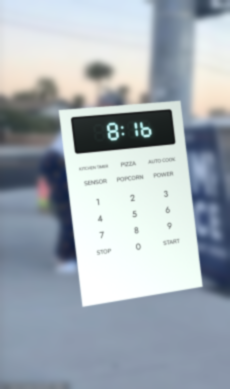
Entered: 8.16
